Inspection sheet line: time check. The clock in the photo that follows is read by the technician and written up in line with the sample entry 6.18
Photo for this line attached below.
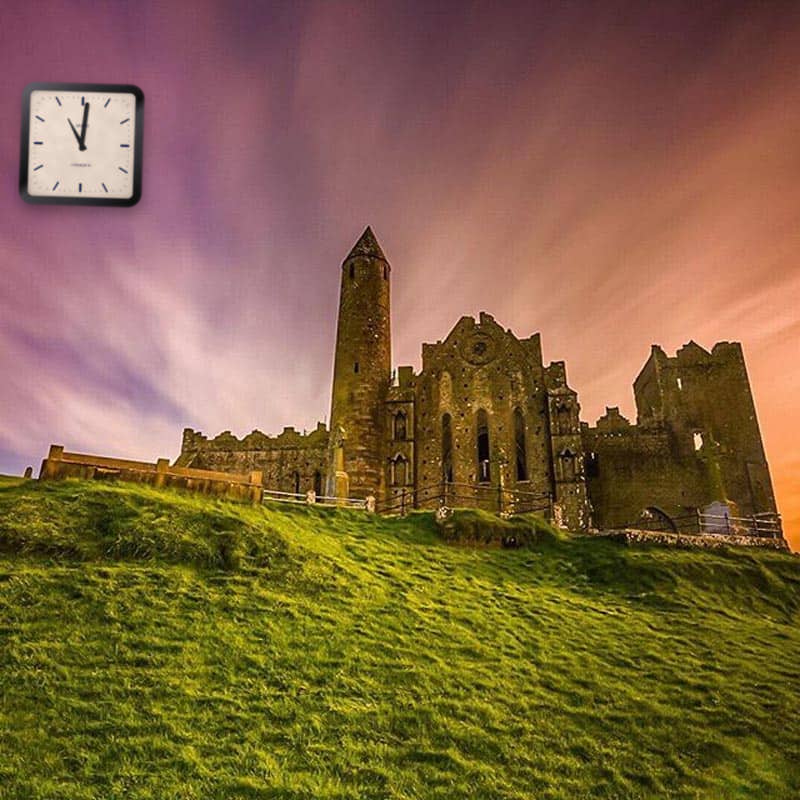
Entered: 11.01
